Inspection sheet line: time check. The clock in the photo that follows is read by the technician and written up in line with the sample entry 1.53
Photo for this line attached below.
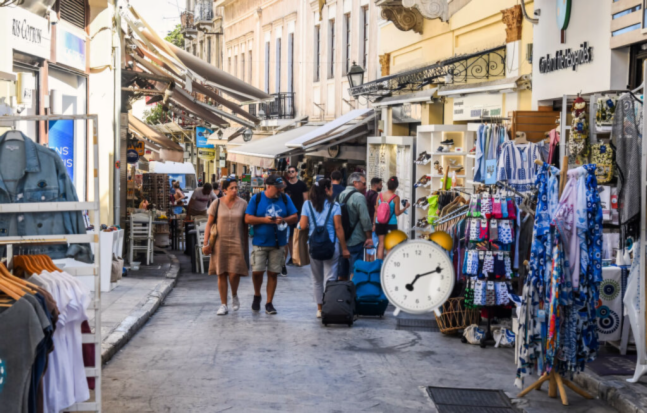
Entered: 7.12
